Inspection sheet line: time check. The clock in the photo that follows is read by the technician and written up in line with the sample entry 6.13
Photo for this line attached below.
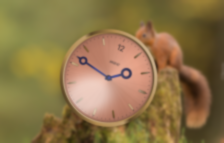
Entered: 1.47
